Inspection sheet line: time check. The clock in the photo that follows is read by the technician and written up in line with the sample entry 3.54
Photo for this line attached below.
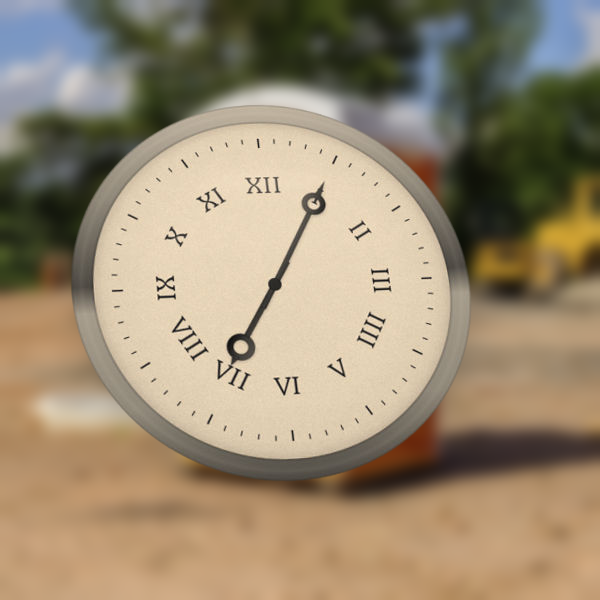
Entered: 7.05
